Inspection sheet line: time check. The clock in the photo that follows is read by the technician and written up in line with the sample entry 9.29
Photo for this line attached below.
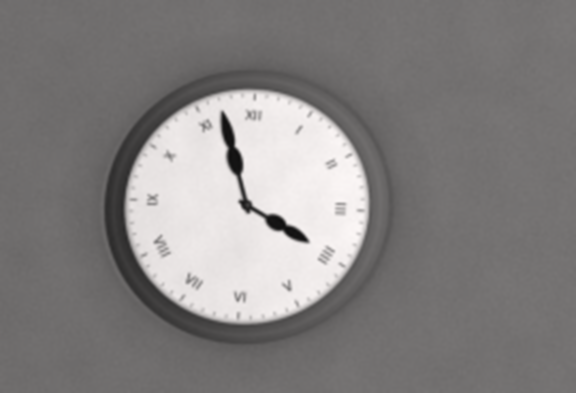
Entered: 3.57
